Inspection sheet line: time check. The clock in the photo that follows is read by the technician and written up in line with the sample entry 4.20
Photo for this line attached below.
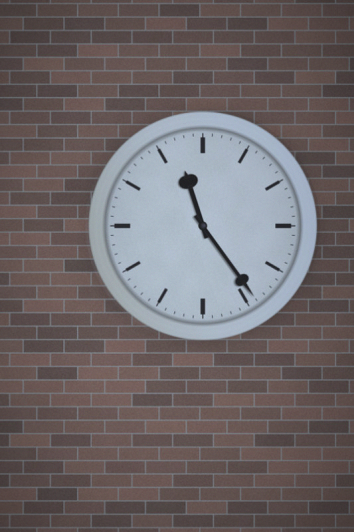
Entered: 11.24
